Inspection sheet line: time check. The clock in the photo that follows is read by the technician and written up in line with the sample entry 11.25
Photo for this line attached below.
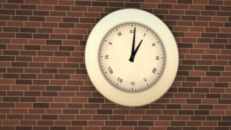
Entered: 1.01
